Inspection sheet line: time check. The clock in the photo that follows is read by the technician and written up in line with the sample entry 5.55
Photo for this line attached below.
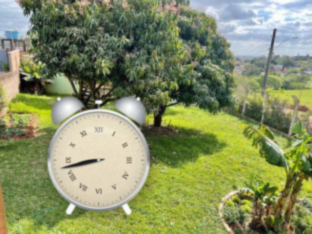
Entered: 8.43
